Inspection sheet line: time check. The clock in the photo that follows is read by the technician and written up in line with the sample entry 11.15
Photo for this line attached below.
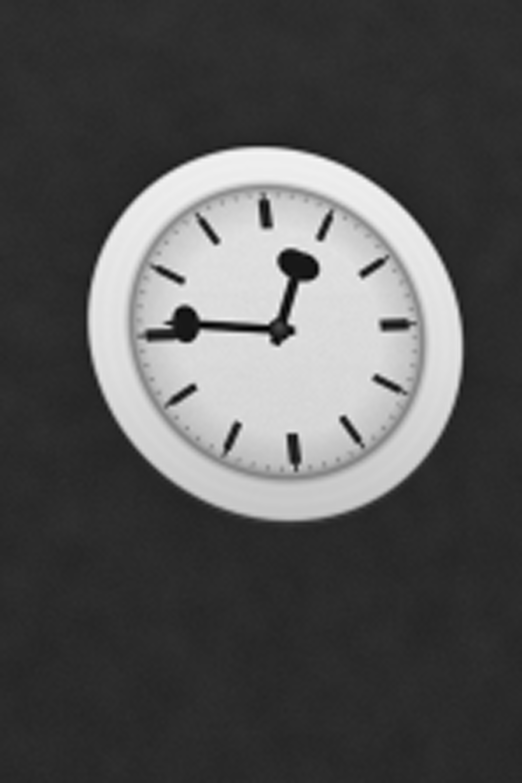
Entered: 12.46
